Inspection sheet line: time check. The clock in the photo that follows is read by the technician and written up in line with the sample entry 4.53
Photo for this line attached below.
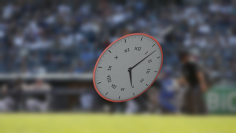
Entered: 5.07
